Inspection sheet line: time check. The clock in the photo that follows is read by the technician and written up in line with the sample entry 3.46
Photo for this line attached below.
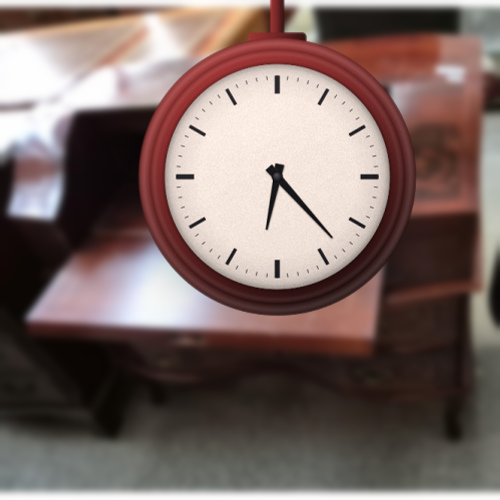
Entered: 6.23
